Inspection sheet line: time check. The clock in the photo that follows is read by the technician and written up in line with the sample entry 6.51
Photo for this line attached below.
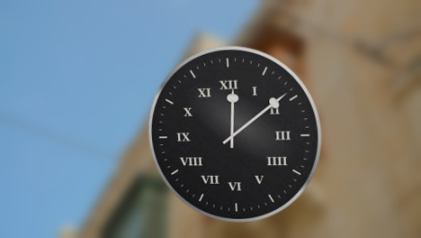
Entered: 12.09
